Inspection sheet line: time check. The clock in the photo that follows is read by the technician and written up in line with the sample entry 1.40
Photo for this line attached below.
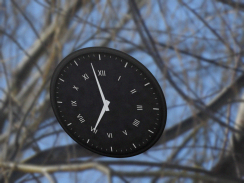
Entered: 6.58
